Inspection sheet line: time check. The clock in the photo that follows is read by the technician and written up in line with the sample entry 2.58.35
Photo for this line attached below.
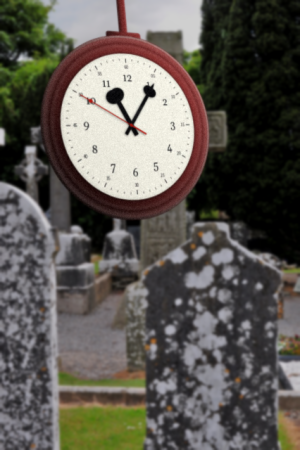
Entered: 11.05.50
